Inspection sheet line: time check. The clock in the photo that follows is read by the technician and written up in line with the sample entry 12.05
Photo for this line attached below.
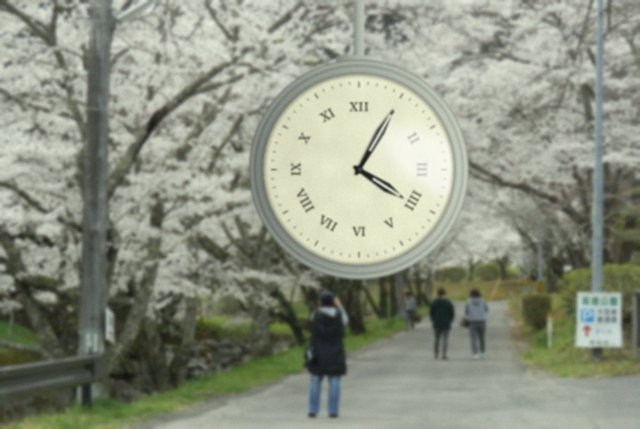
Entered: 4.05
